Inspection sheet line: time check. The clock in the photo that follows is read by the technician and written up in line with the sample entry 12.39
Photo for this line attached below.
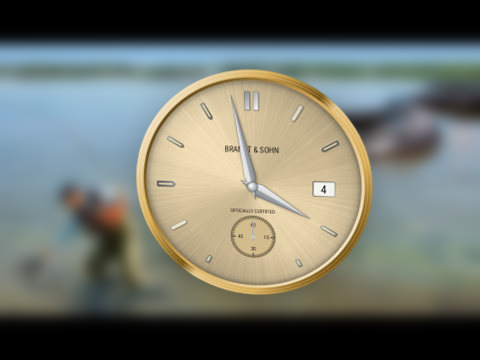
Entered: 3.58
